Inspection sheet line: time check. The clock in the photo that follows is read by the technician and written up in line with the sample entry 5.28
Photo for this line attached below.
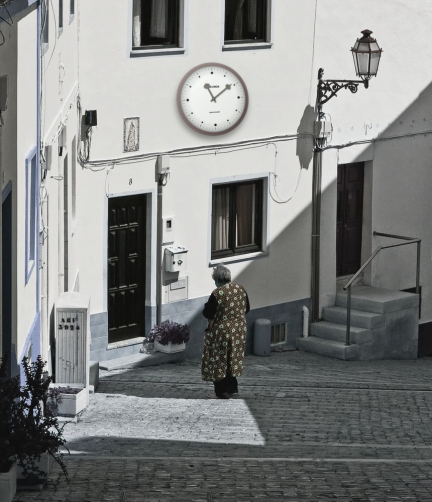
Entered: 11.09
